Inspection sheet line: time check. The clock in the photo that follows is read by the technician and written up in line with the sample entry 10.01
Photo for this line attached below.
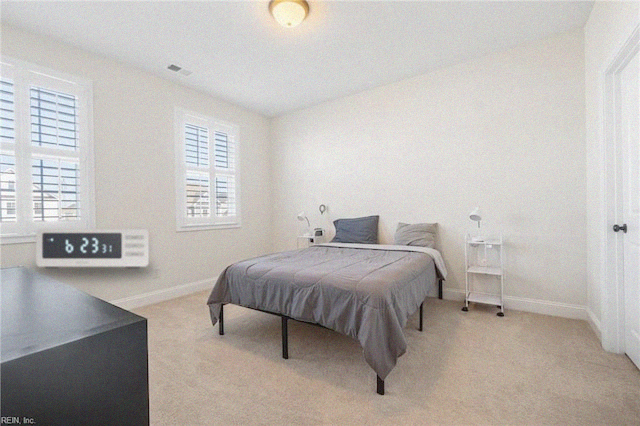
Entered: 6.23
